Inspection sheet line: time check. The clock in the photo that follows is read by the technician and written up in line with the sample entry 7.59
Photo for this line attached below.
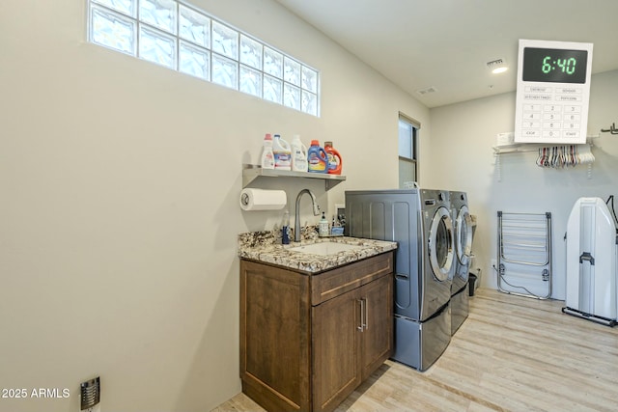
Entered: 6.40
